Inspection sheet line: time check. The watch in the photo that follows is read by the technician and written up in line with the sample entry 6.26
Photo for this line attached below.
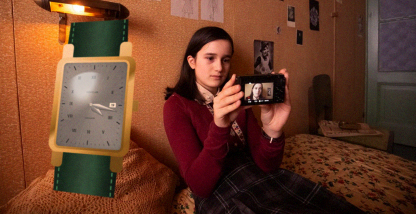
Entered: 4.17
